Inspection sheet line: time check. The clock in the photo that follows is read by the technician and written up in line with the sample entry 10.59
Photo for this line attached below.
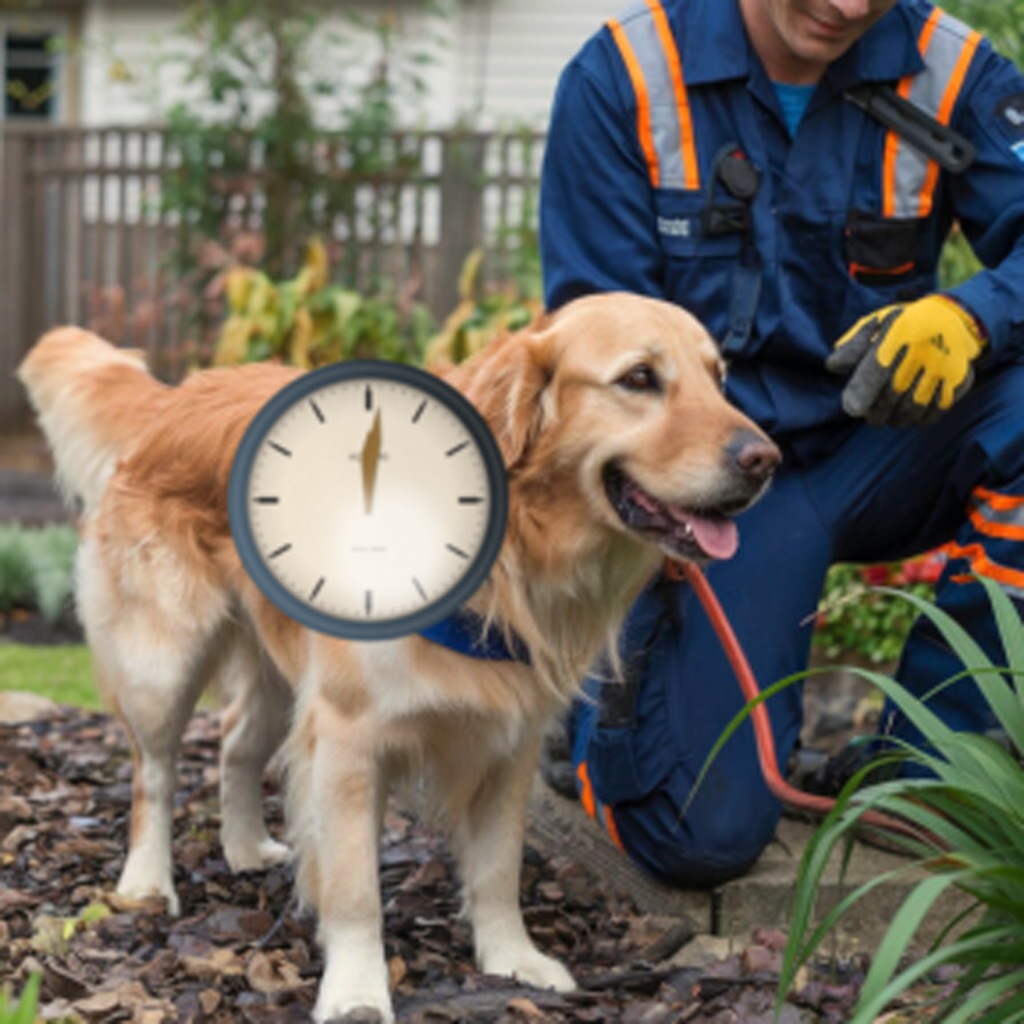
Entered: 12.01
